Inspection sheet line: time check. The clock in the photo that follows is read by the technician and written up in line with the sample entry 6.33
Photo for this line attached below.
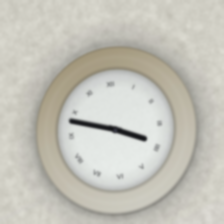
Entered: 3.48
